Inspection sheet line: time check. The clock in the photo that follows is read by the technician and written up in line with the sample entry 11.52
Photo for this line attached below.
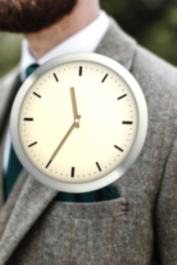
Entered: 11.35
